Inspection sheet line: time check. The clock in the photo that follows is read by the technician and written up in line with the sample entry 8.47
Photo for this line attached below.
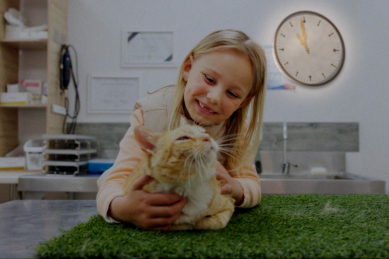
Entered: 10.59
